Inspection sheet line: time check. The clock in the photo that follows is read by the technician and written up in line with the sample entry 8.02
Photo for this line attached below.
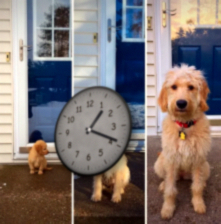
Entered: 1.19
